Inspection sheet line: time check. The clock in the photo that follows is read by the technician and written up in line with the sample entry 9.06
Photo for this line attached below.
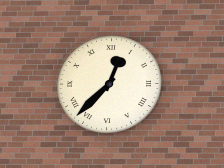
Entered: 12.37
